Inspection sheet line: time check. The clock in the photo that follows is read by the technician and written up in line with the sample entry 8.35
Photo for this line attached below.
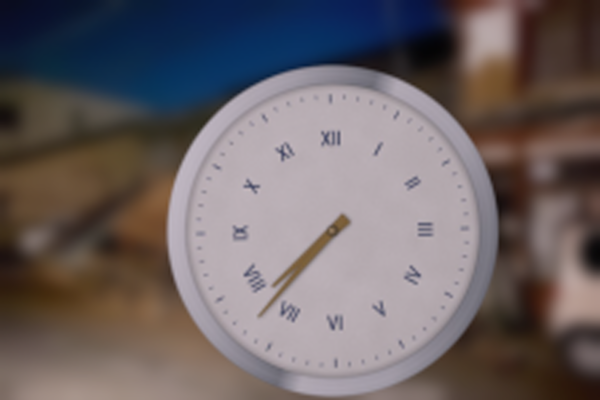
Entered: 7.37
